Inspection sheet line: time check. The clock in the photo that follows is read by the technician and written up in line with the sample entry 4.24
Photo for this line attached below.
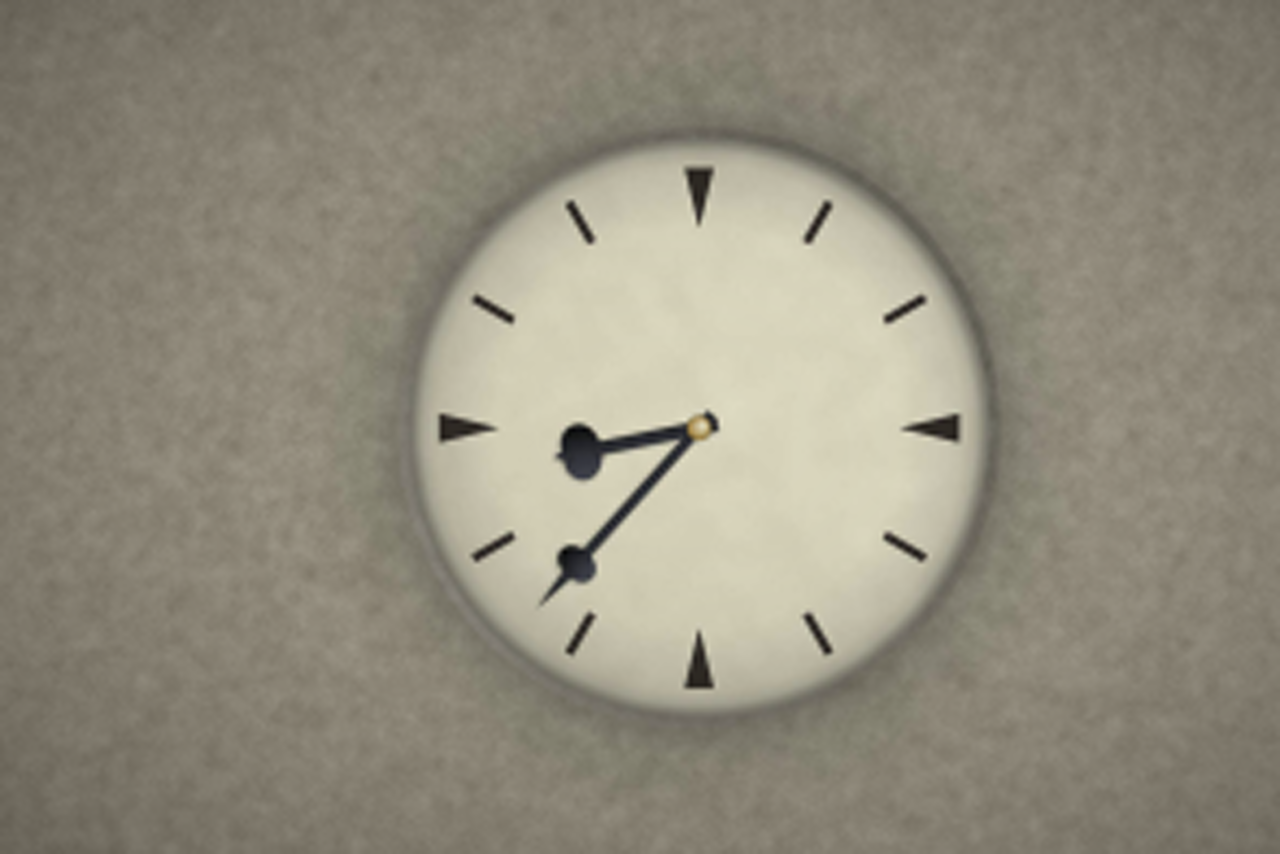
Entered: 8.37
